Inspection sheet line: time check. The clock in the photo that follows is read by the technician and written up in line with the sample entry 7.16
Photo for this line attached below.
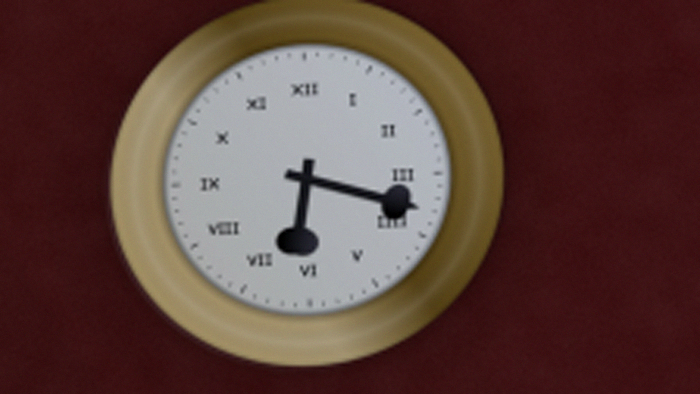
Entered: 6.18
